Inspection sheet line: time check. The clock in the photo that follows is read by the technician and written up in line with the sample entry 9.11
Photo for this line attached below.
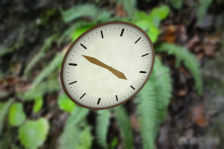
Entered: 3.48
